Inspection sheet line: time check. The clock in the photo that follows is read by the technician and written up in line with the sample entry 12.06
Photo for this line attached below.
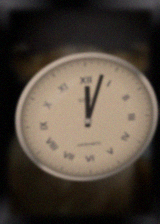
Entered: 12.03
